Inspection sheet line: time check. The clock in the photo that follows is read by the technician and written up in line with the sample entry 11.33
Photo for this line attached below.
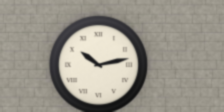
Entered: 10.13
